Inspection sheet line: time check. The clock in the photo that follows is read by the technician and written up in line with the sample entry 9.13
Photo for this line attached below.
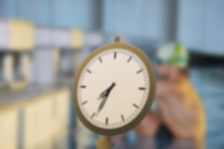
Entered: 7.34
